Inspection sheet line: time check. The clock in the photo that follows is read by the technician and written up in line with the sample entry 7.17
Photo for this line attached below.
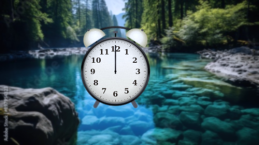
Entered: 12.00
